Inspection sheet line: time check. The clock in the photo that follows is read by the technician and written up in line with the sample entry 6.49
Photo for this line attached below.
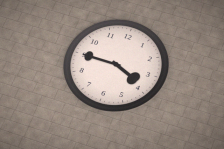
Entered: 3.45
